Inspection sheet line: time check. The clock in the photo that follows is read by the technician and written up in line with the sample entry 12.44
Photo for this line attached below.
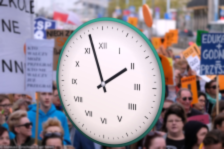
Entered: 1.57
